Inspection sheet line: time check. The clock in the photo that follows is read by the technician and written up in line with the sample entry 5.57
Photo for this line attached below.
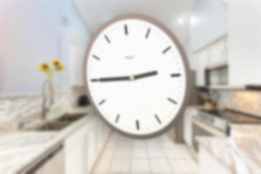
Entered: 2.45
